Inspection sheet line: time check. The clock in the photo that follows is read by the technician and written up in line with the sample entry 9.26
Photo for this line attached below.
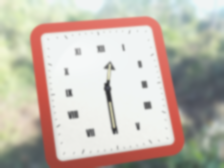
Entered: 12.30
